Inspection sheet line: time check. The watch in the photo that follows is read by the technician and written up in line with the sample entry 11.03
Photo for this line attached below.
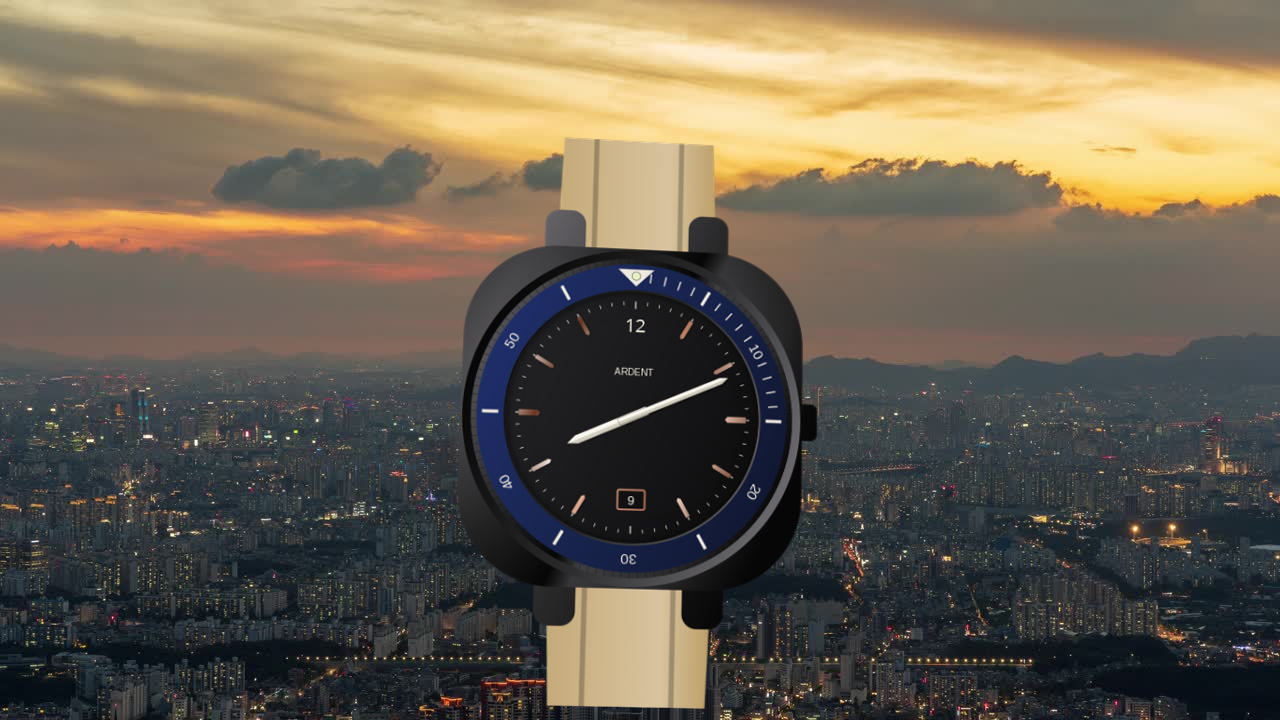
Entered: 8.11
